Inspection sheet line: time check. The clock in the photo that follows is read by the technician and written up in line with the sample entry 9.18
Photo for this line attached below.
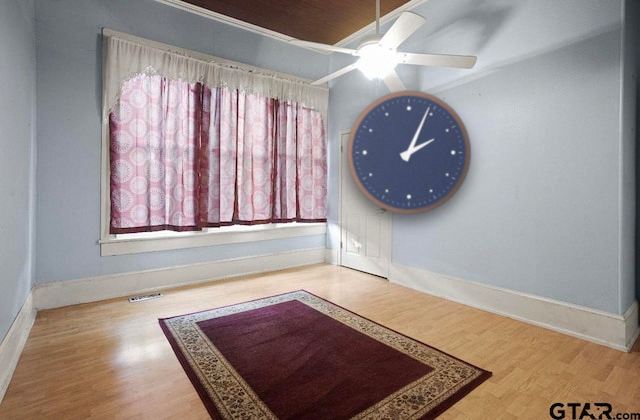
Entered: 2.04
